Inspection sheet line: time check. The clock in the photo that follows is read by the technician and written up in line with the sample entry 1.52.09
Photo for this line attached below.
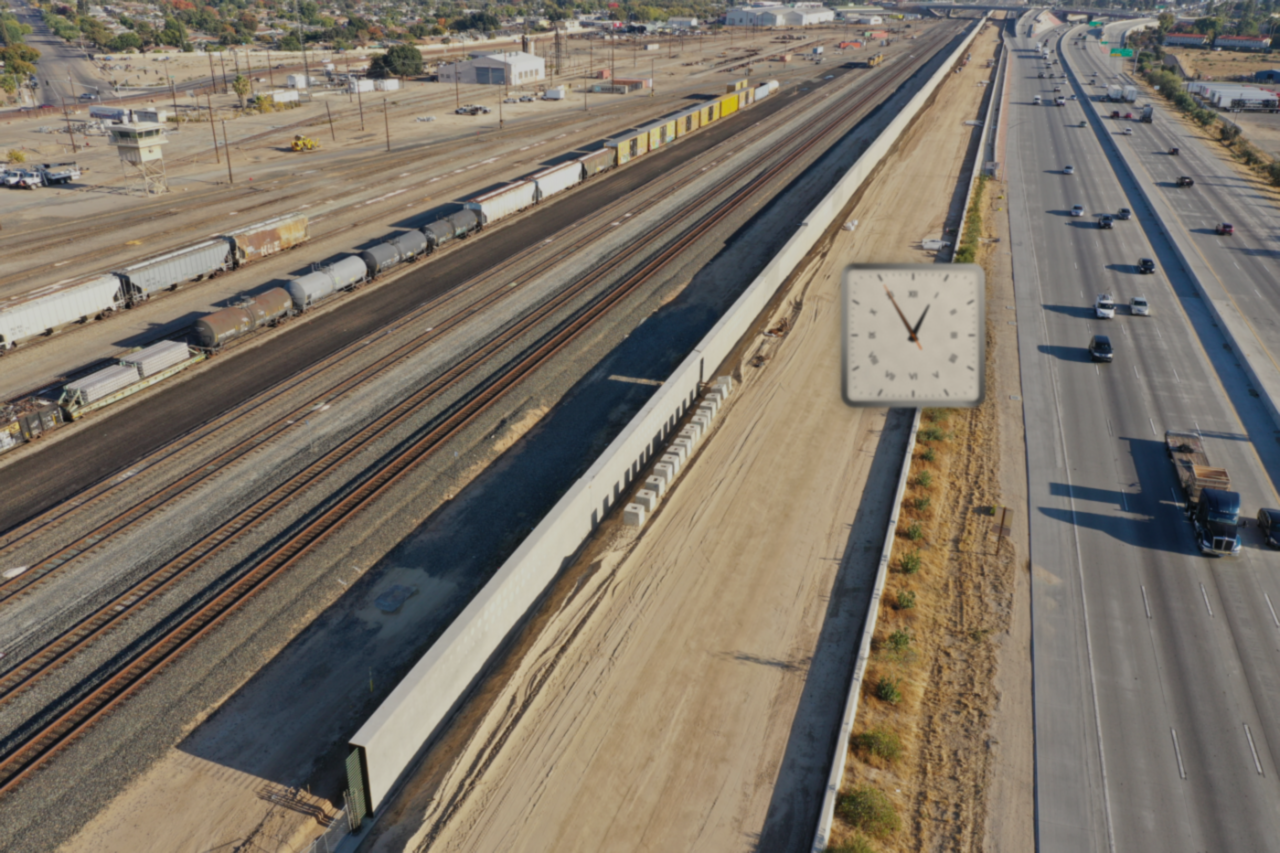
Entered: 12.54.55
